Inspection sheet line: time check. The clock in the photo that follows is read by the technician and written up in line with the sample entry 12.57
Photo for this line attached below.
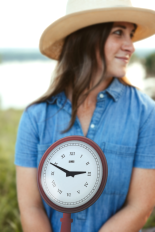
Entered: 2.49
